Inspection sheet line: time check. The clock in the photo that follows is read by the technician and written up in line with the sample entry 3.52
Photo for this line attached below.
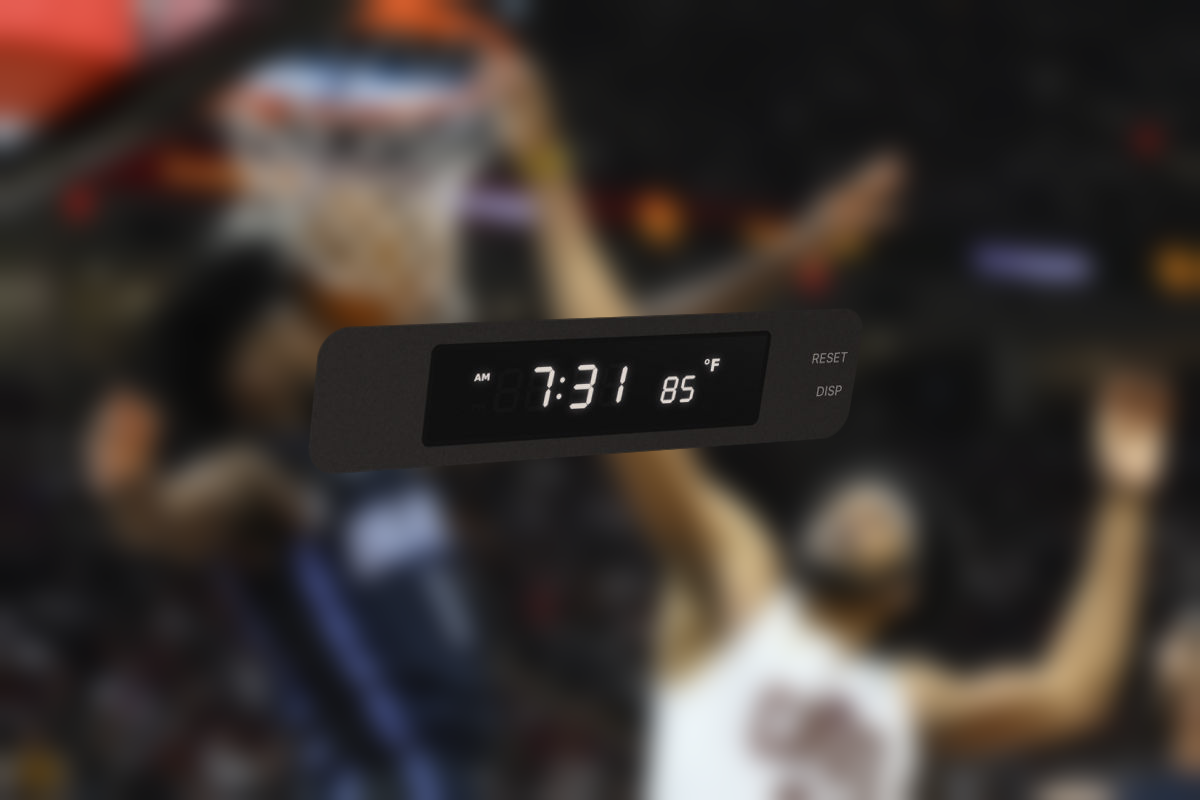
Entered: 7.31
